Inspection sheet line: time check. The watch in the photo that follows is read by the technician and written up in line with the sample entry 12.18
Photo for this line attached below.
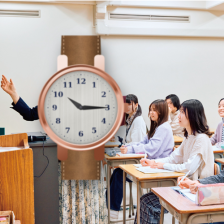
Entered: 10.15
